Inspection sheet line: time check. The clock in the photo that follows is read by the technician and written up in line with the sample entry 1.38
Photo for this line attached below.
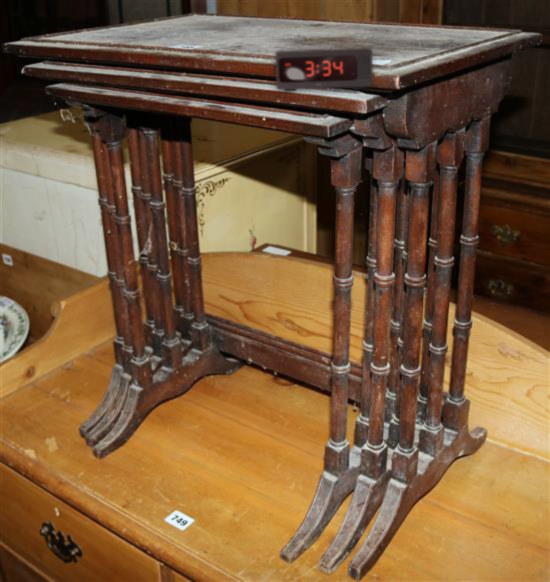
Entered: 3.34
